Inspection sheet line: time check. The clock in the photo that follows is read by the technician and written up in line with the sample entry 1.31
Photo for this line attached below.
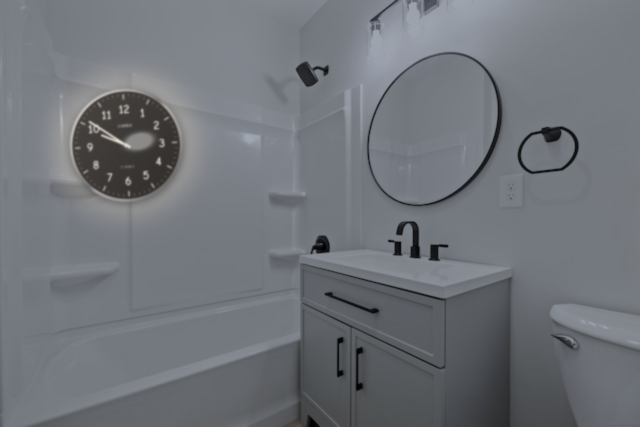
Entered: 9.51
